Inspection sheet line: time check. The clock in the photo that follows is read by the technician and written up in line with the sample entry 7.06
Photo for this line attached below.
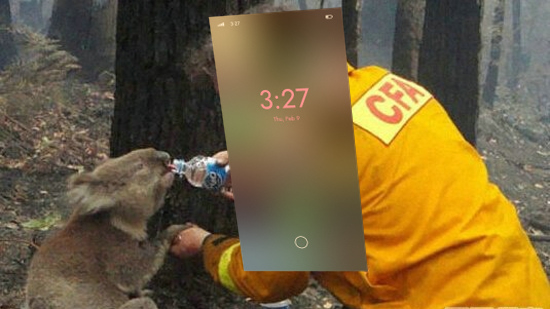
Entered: 3.27
